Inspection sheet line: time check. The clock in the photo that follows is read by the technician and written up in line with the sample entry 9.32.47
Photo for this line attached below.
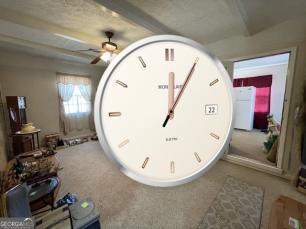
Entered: 12.05.05
